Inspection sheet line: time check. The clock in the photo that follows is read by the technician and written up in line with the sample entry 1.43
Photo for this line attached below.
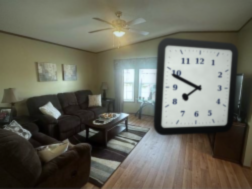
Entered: 7.49
